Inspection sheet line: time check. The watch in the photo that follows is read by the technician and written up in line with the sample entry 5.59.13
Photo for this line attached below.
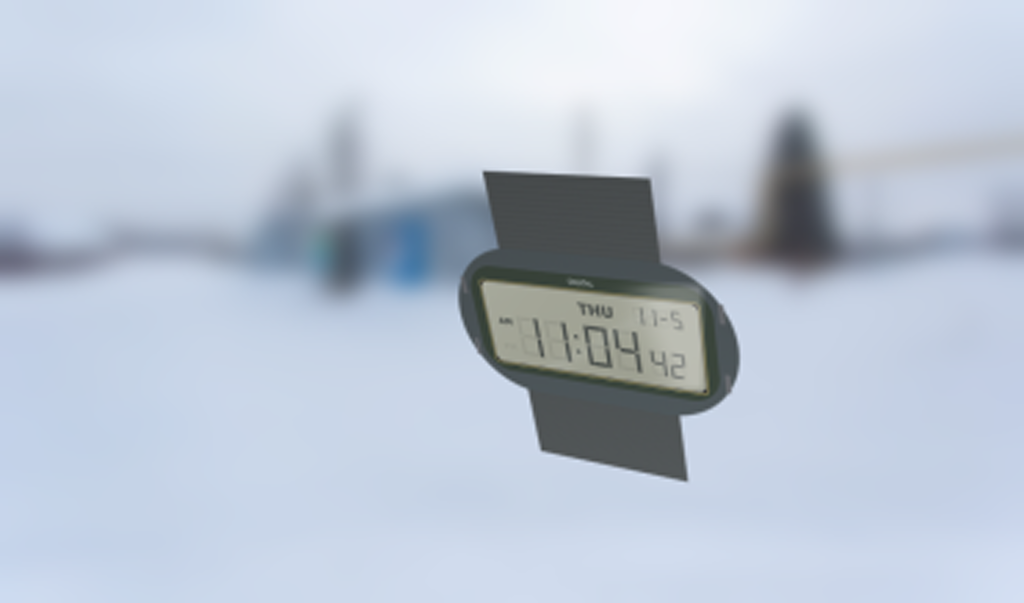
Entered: 11.04.42
